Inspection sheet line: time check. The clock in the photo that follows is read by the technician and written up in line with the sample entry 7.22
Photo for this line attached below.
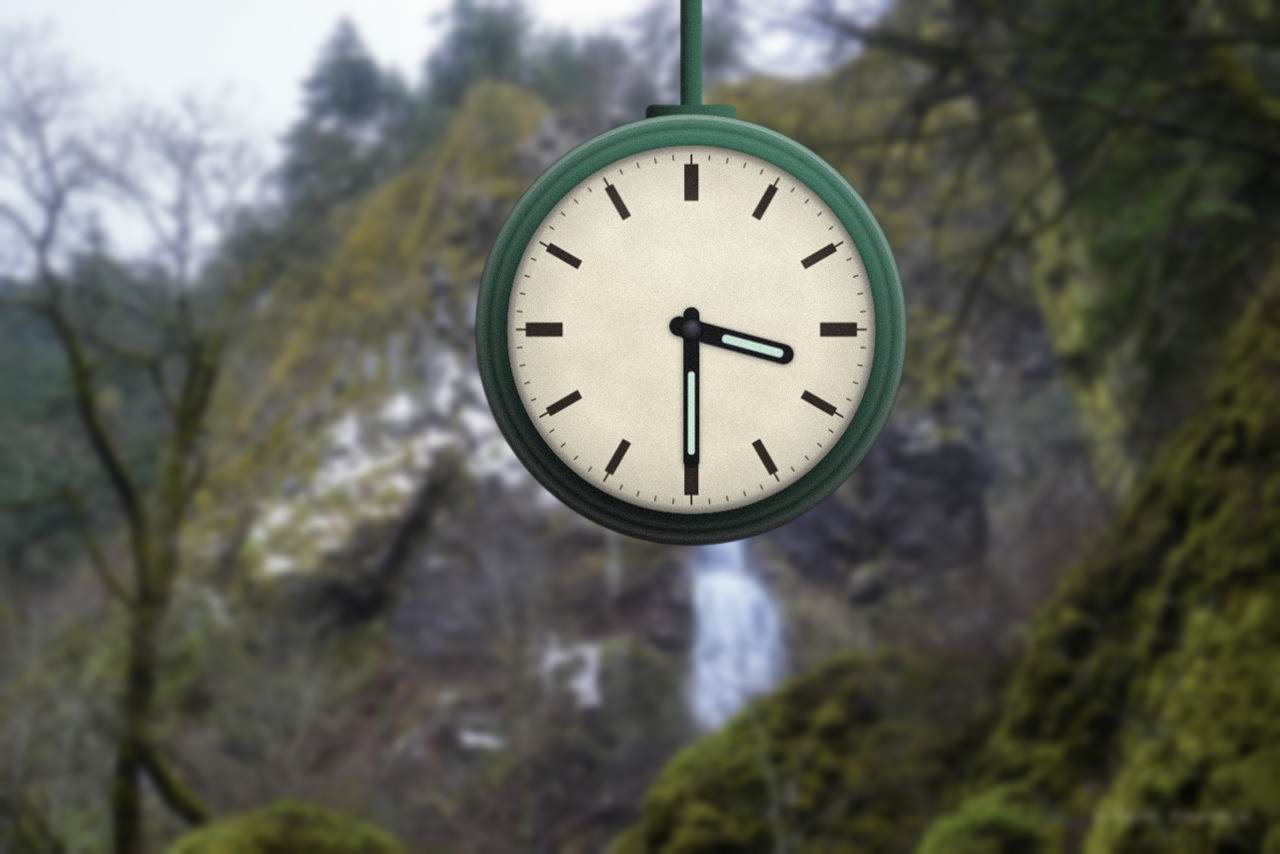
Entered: 3.30
